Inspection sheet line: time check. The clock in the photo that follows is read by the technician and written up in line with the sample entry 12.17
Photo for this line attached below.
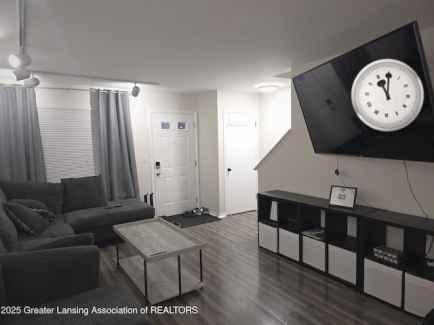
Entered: 11.00
